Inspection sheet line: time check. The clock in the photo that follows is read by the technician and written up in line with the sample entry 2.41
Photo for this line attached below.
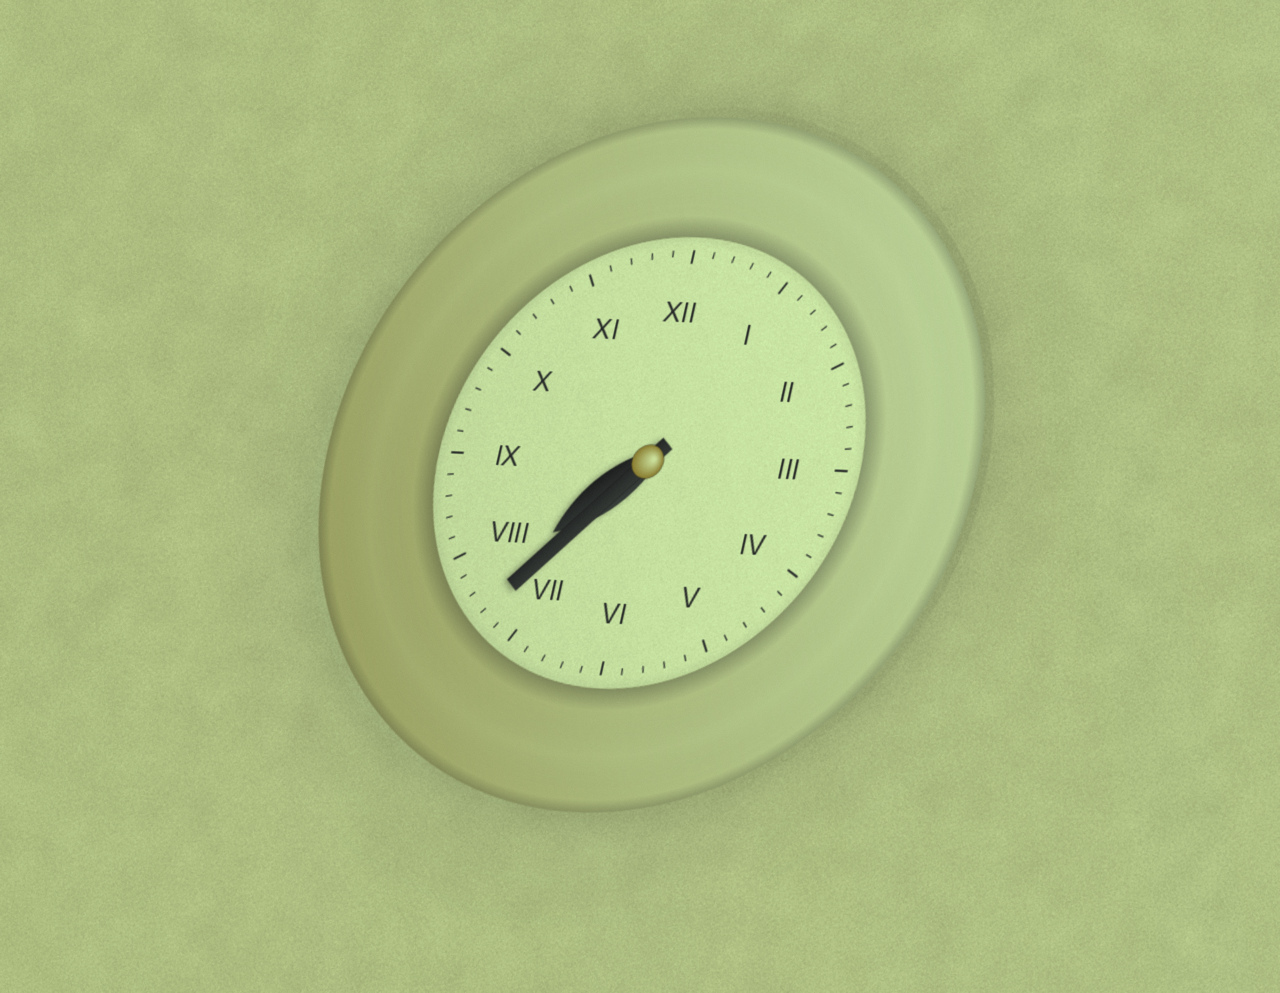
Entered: 7.37
